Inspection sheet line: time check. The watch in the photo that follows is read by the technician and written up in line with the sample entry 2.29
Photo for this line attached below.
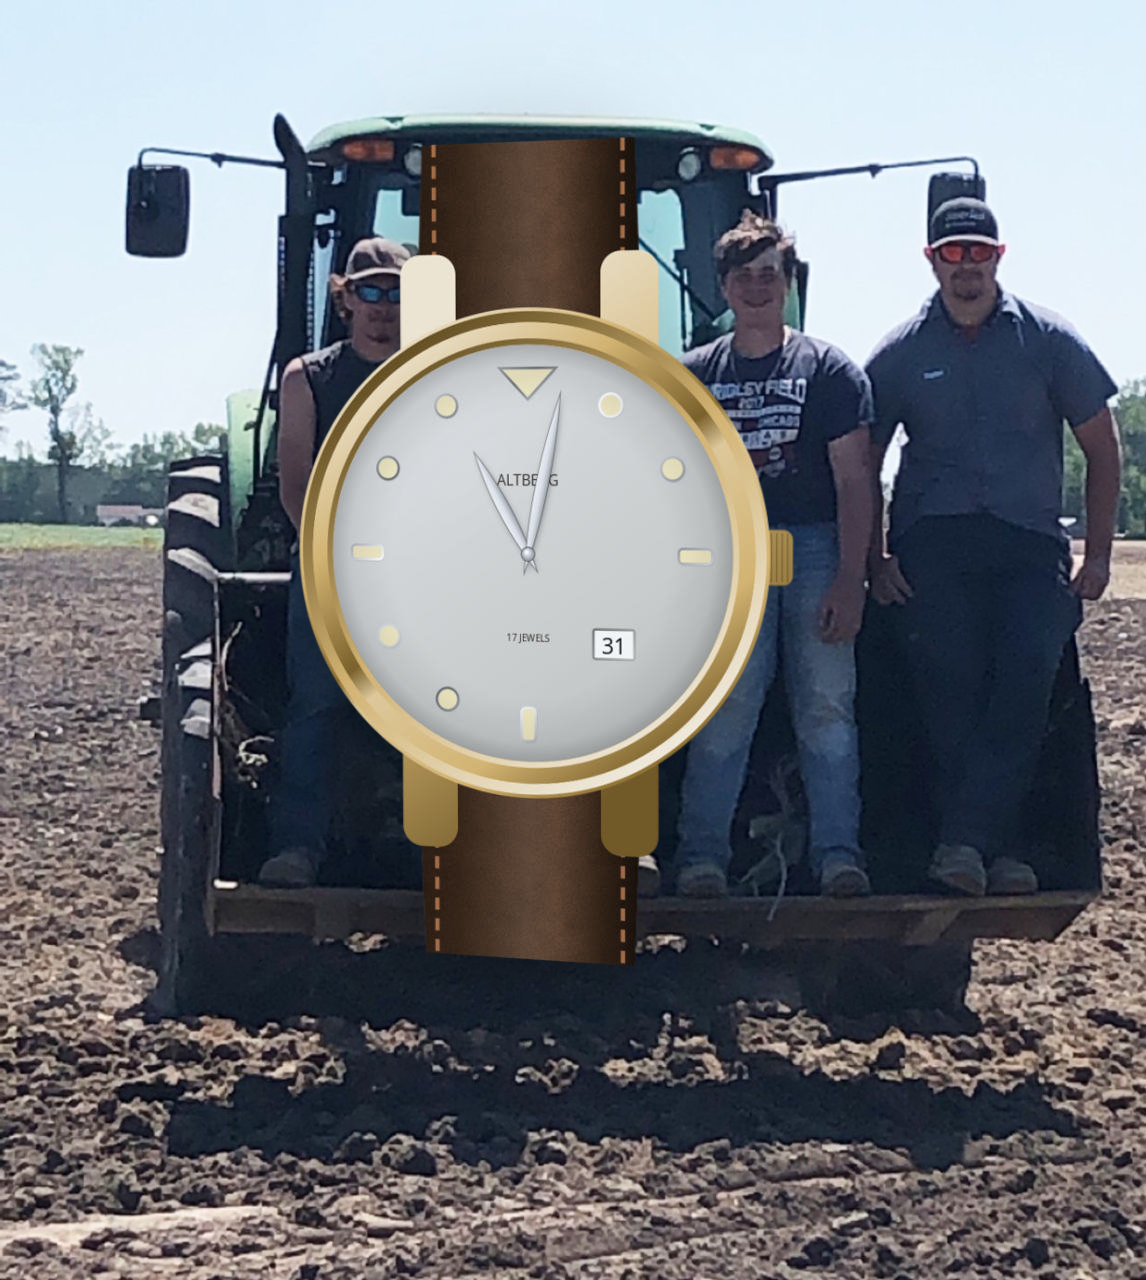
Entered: 11.02
